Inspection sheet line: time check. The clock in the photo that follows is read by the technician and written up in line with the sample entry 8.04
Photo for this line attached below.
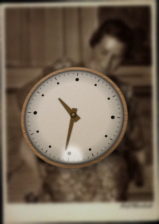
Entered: 10.31
